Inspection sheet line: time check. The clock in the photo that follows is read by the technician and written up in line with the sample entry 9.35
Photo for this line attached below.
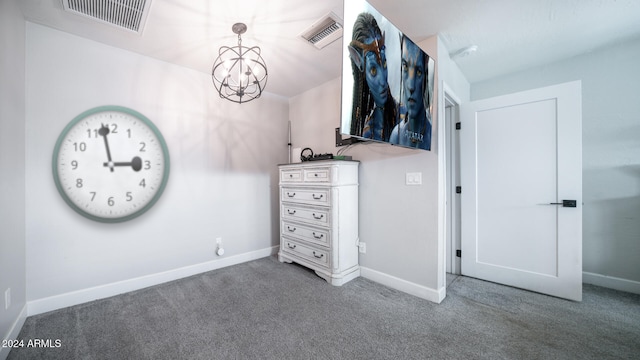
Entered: 2.58
